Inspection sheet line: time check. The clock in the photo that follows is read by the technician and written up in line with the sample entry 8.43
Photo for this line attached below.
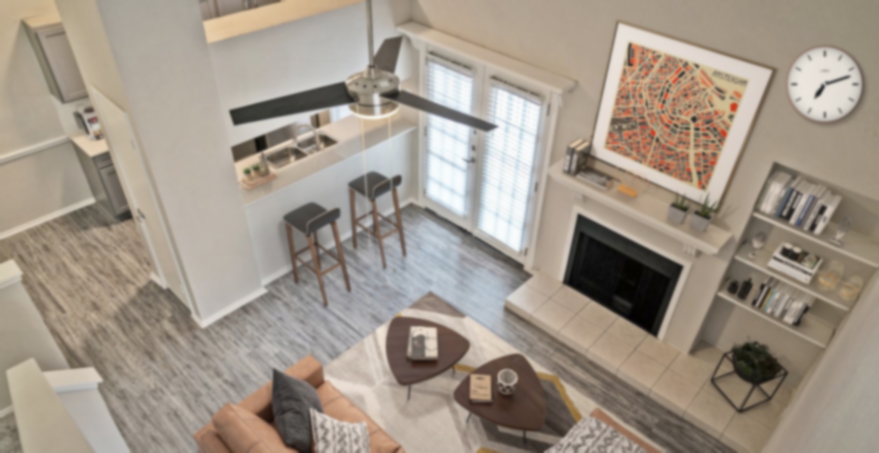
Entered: 7.12
